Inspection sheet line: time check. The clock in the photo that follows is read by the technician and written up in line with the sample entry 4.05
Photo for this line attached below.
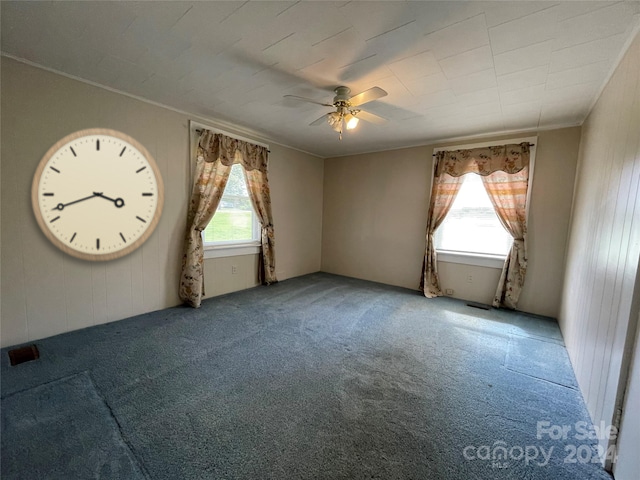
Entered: 3.42
